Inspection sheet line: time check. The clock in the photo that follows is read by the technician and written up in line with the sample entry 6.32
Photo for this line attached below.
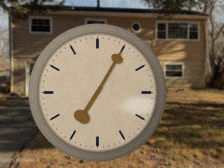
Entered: 7.05
